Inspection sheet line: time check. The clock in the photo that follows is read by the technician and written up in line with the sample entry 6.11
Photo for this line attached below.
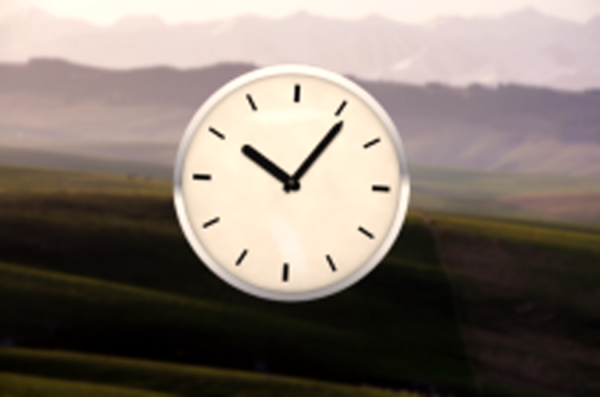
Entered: 10.06
